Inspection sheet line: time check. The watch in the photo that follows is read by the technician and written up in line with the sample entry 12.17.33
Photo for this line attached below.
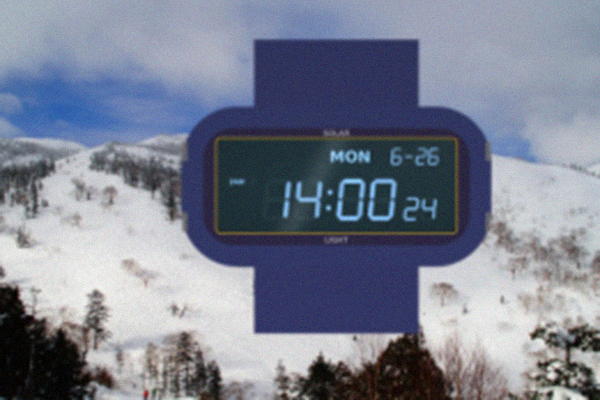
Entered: 14.00.24
